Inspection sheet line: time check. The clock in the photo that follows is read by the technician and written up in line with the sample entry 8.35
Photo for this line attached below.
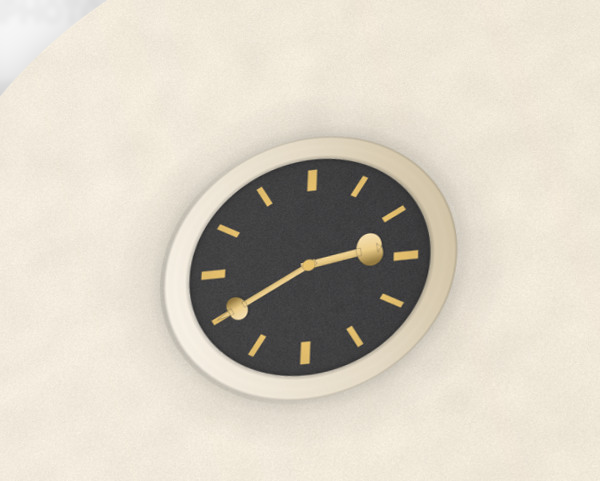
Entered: 2.40
